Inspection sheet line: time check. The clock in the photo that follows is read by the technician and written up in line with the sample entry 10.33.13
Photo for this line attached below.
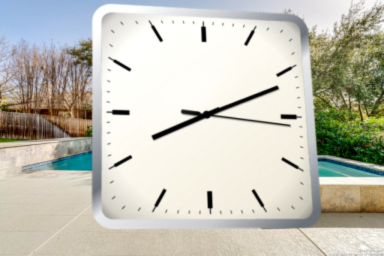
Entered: 8.11.16
